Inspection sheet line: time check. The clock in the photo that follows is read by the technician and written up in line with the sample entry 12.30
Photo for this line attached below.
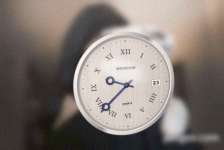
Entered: 9.38
